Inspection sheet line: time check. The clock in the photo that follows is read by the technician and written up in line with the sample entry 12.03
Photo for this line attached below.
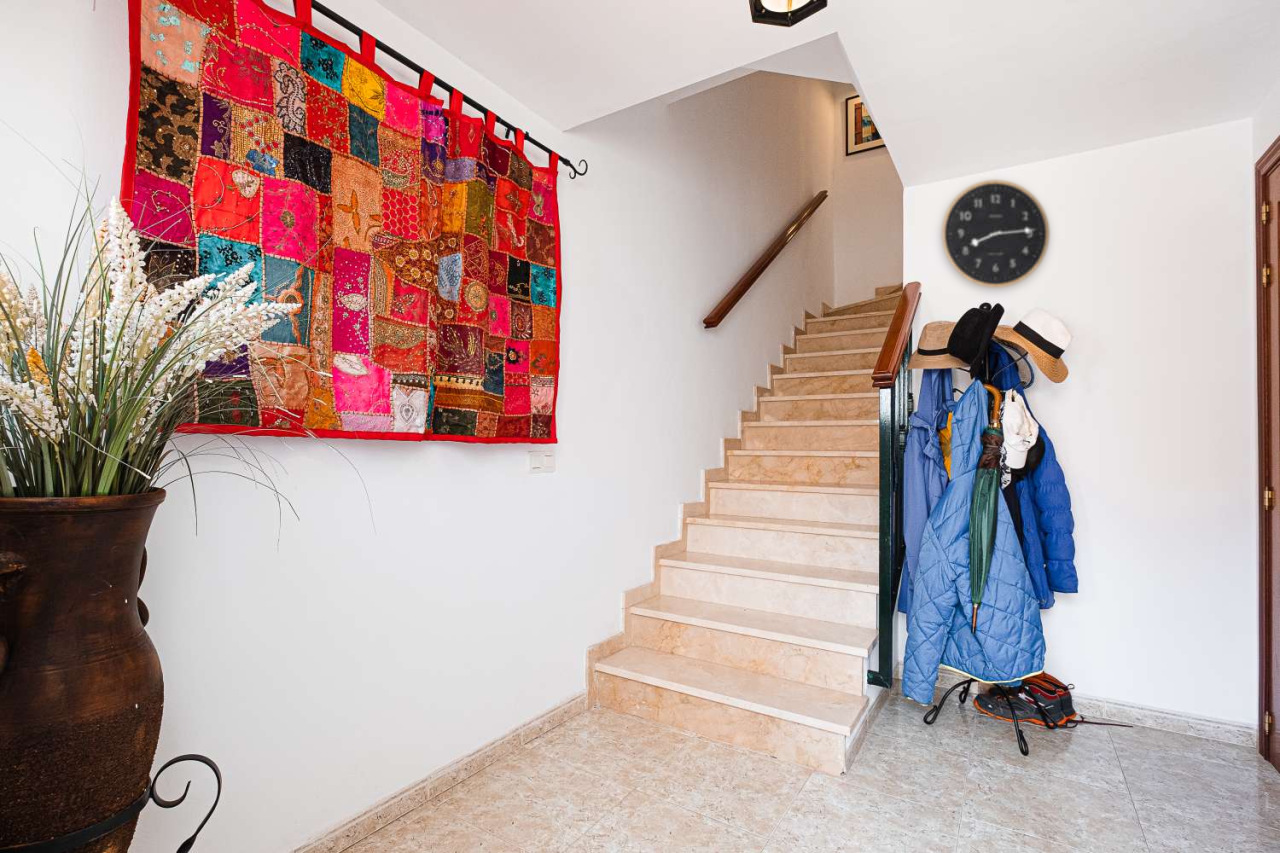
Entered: 8.14
